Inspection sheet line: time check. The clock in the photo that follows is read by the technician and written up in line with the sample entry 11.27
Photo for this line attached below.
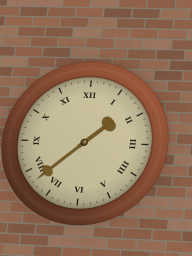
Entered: 1.38
